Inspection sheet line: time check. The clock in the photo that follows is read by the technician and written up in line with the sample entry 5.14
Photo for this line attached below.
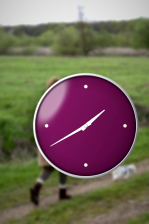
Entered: 1.40
